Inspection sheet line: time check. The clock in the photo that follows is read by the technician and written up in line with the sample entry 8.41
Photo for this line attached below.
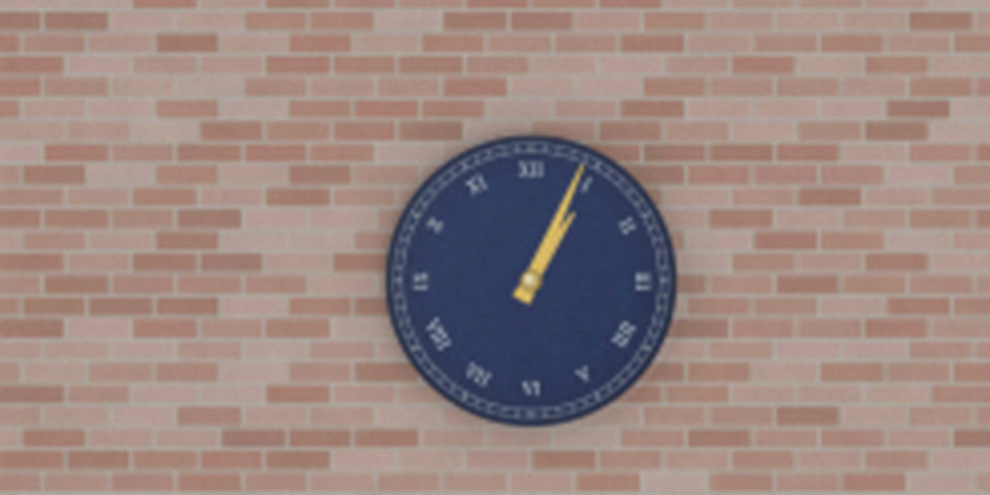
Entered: 1.04
